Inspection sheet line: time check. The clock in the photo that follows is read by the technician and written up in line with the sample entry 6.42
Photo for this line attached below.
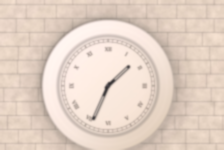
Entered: 1.34
